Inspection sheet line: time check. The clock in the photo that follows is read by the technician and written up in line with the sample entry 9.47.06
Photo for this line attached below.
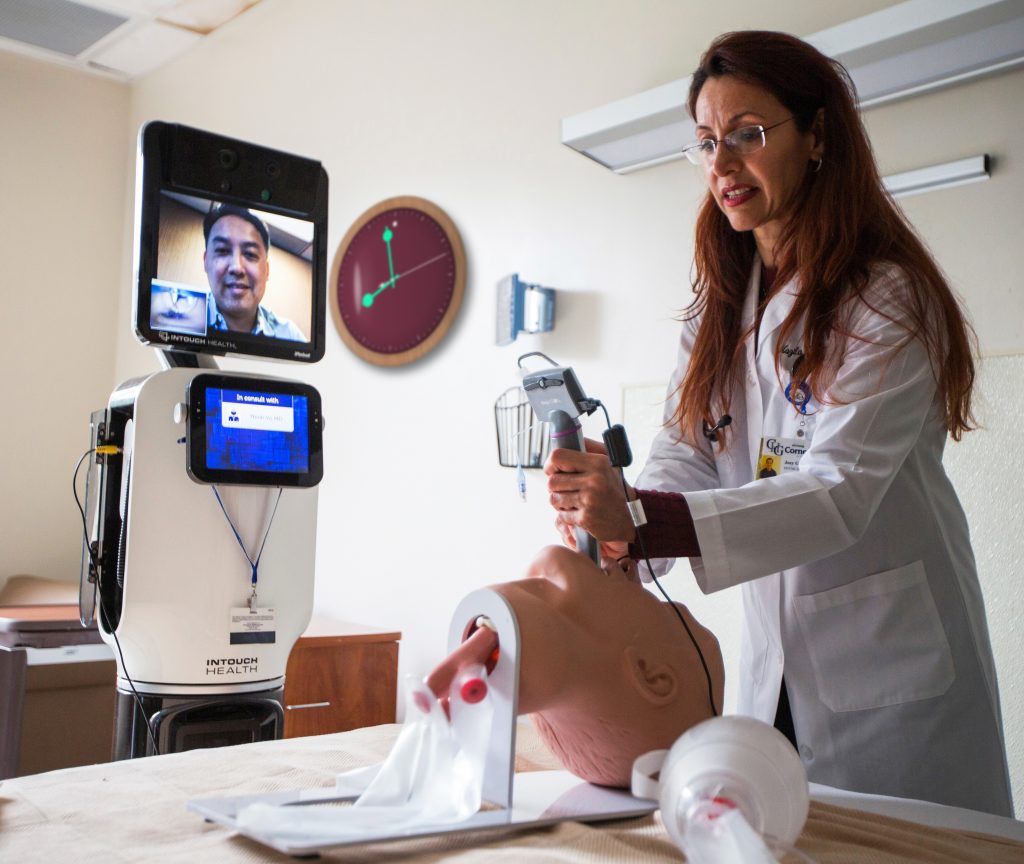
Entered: 7.58.12
